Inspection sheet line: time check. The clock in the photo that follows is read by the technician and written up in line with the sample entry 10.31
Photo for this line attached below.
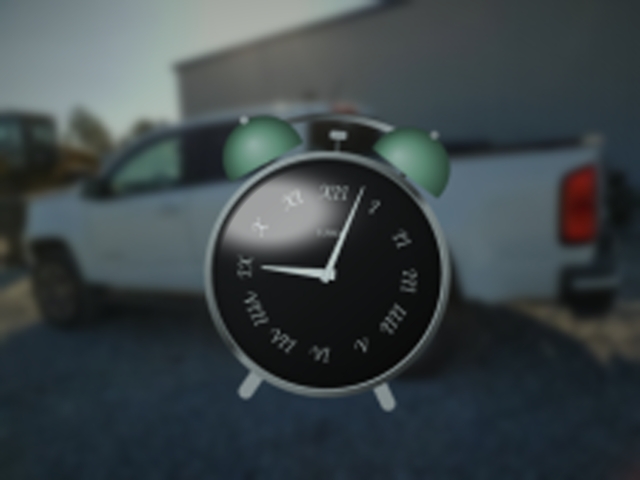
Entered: 9.03
